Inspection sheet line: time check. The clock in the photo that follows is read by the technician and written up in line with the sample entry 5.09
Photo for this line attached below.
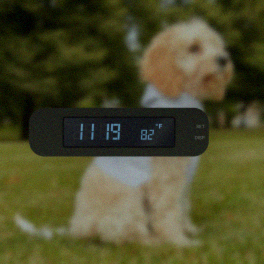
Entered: 11.19
